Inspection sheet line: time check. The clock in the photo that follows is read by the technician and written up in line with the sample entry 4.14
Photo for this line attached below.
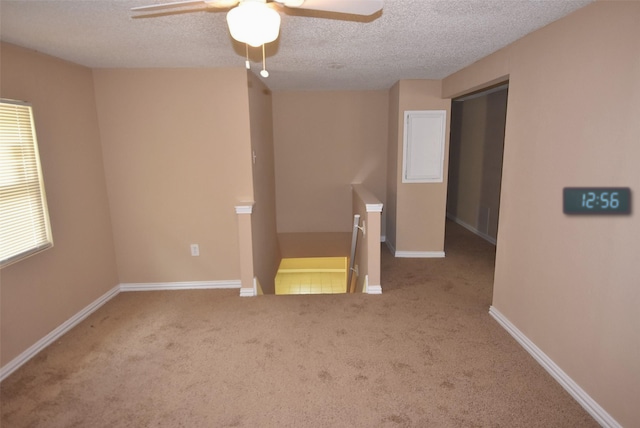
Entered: 12.56
